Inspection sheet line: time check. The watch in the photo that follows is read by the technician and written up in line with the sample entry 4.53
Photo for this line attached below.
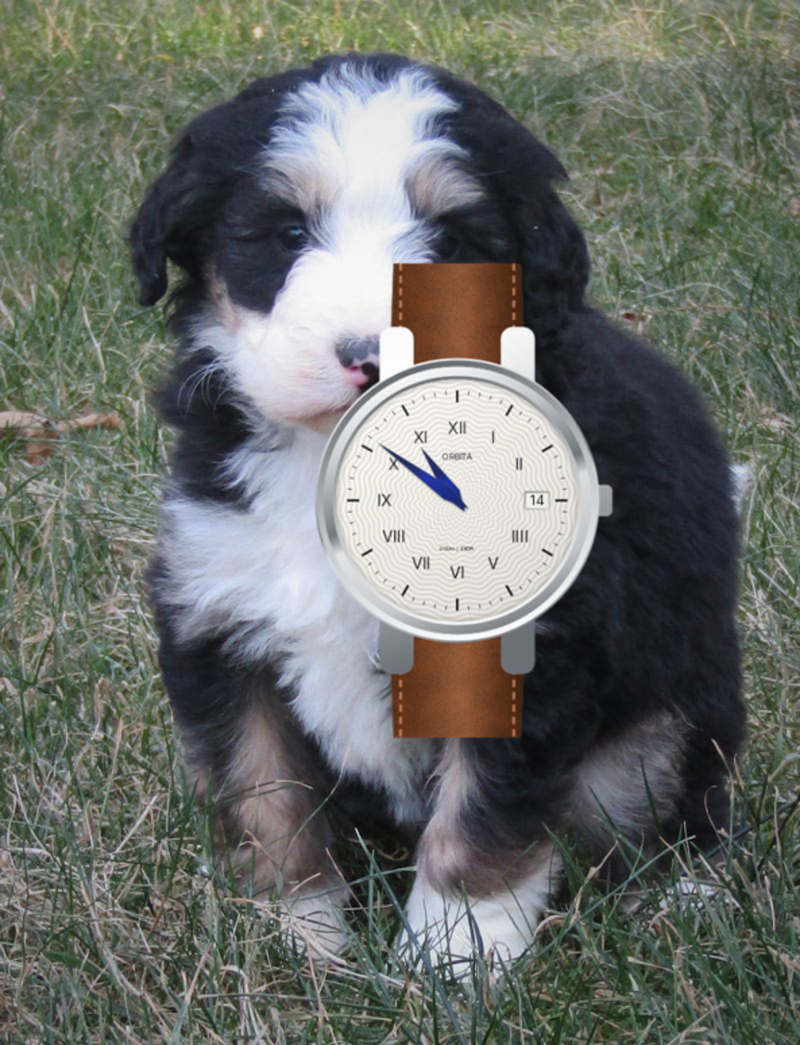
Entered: 10.51
